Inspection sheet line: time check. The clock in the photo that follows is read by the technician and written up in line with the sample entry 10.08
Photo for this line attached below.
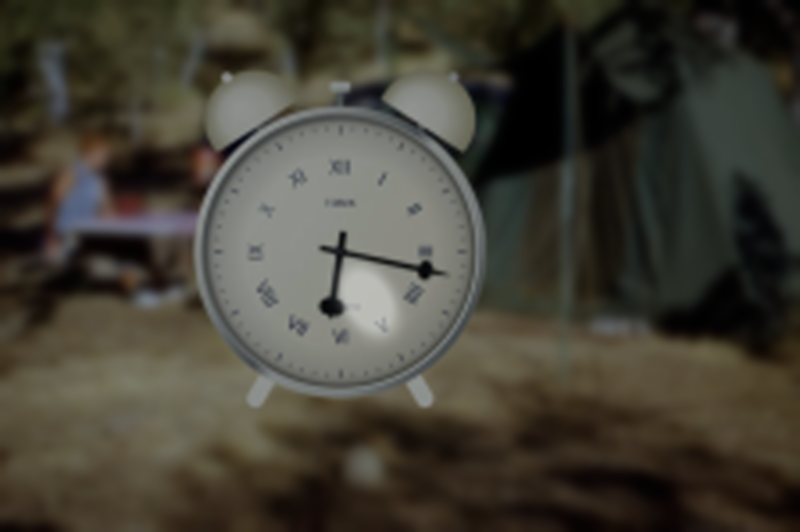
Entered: 6.17
